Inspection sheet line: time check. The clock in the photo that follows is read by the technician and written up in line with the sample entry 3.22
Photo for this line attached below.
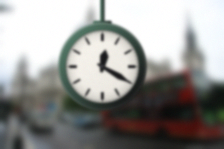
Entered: 12.20
